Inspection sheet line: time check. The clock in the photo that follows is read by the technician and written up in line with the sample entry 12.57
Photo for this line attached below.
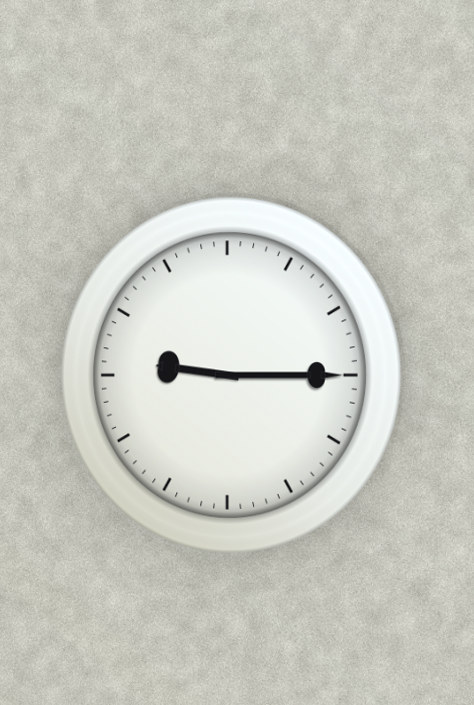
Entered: 9.15
